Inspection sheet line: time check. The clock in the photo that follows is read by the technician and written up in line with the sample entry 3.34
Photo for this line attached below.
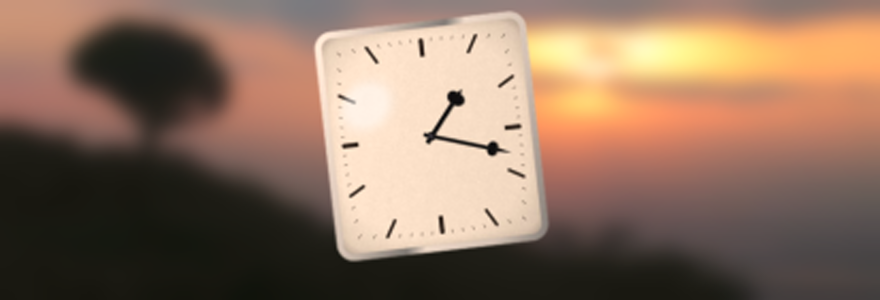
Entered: 1.18
